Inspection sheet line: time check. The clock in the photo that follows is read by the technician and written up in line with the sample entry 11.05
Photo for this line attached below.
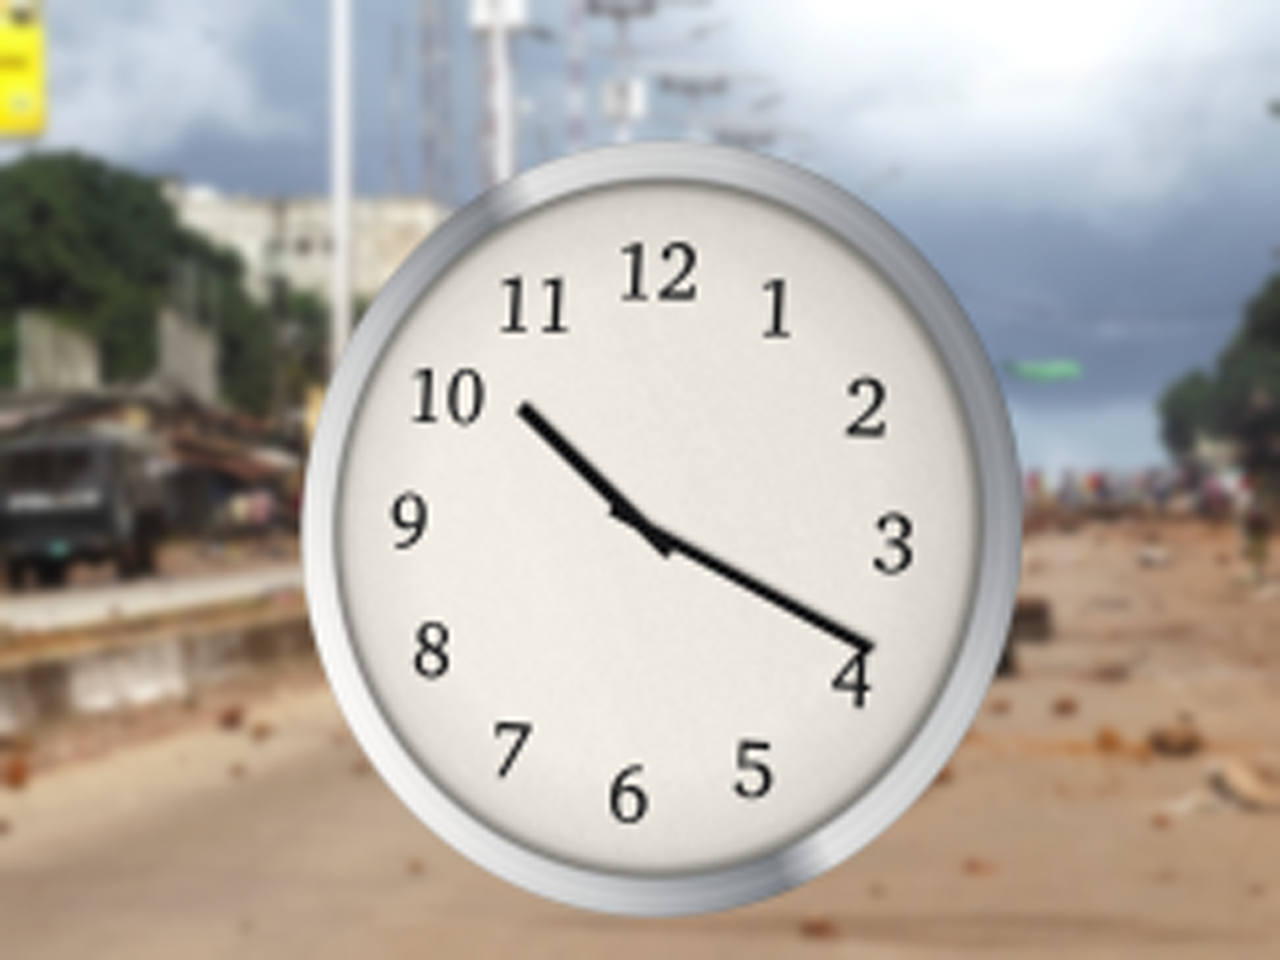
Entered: 10.19
